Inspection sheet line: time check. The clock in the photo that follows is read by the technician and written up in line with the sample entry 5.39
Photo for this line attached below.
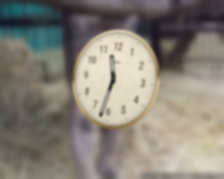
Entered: 11.32
